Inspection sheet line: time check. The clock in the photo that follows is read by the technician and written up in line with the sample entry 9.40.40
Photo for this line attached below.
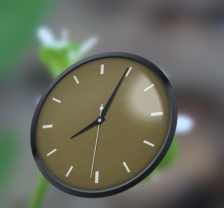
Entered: 8.04.31
